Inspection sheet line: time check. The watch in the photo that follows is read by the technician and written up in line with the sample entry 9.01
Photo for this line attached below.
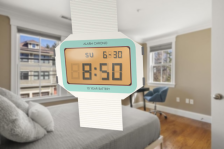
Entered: 8.50
